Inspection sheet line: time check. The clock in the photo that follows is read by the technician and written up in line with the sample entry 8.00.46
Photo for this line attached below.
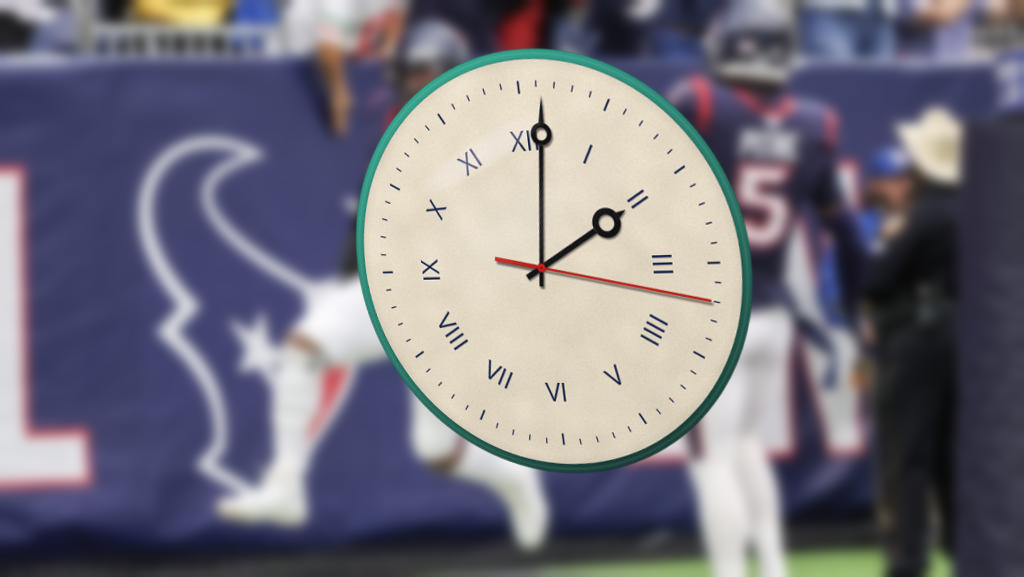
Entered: 2.01.17
